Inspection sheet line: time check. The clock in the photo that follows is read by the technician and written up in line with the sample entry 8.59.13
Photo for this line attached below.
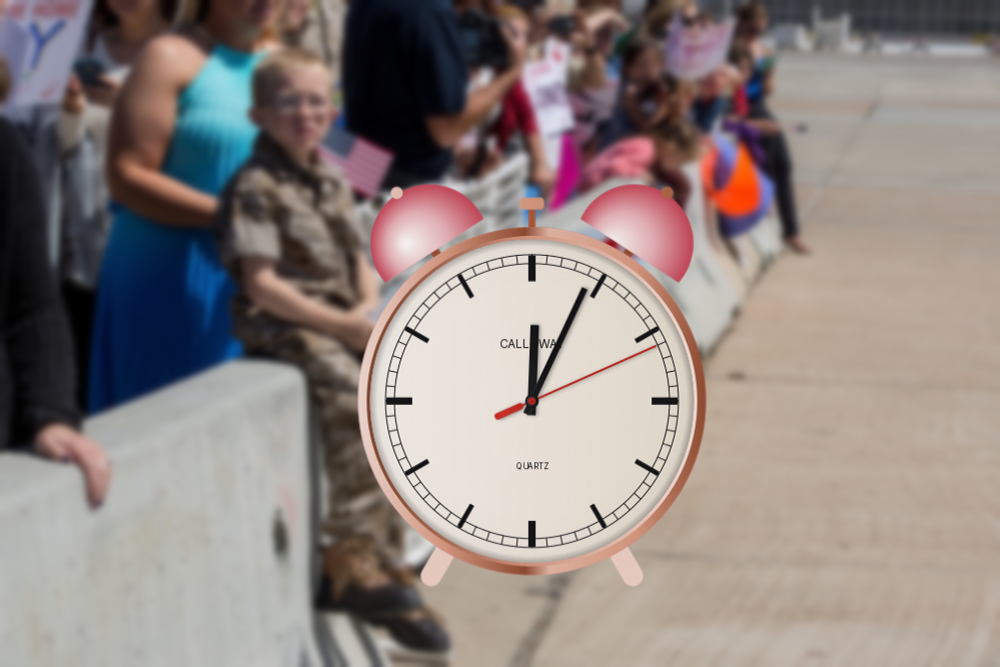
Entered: 12.04.11
